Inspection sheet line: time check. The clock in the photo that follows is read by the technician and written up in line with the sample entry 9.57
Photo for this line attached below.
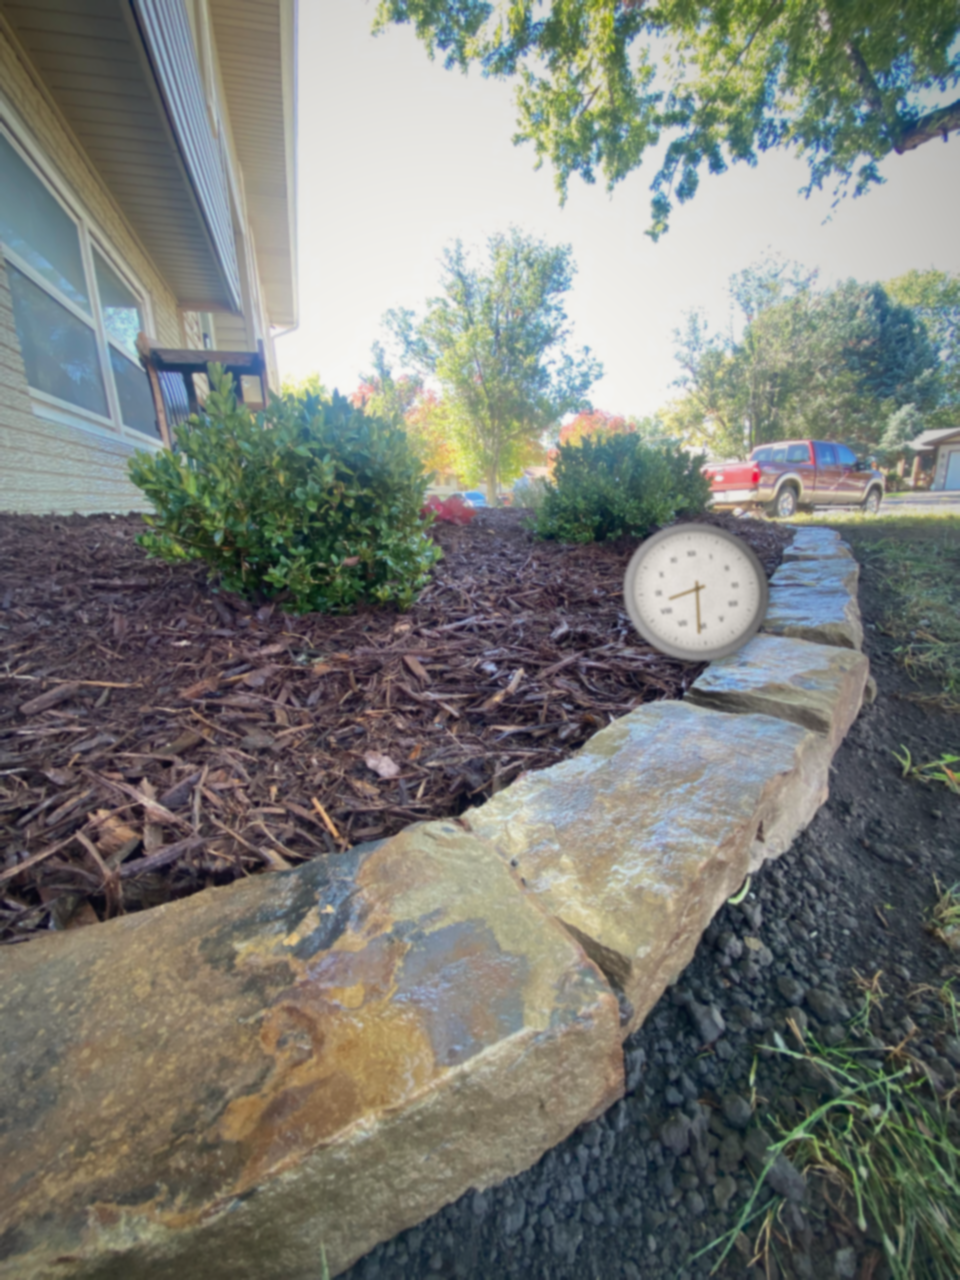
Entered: 8.31
